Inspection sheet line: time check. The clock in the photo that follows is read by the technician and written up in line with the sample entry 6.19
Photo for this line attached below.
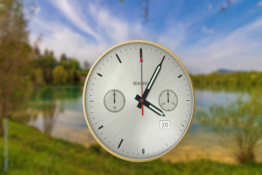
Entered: 4.05
